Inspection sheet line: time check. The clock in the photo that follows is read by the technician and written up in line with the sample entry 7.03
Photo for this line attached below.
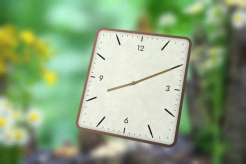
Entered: 8.10
